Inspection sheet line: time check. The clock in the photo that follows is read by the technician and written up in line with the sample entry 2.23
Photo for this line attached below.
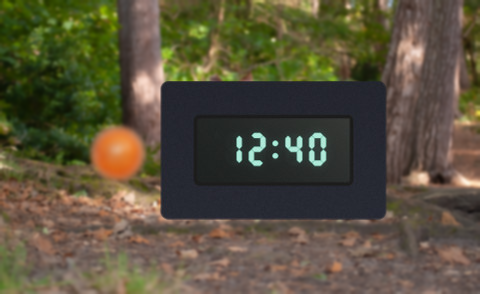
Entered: 12.40
